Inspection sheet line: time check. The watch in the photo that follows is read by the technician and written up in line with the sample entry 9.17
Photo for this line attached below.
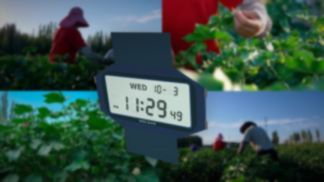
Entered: 11.29
